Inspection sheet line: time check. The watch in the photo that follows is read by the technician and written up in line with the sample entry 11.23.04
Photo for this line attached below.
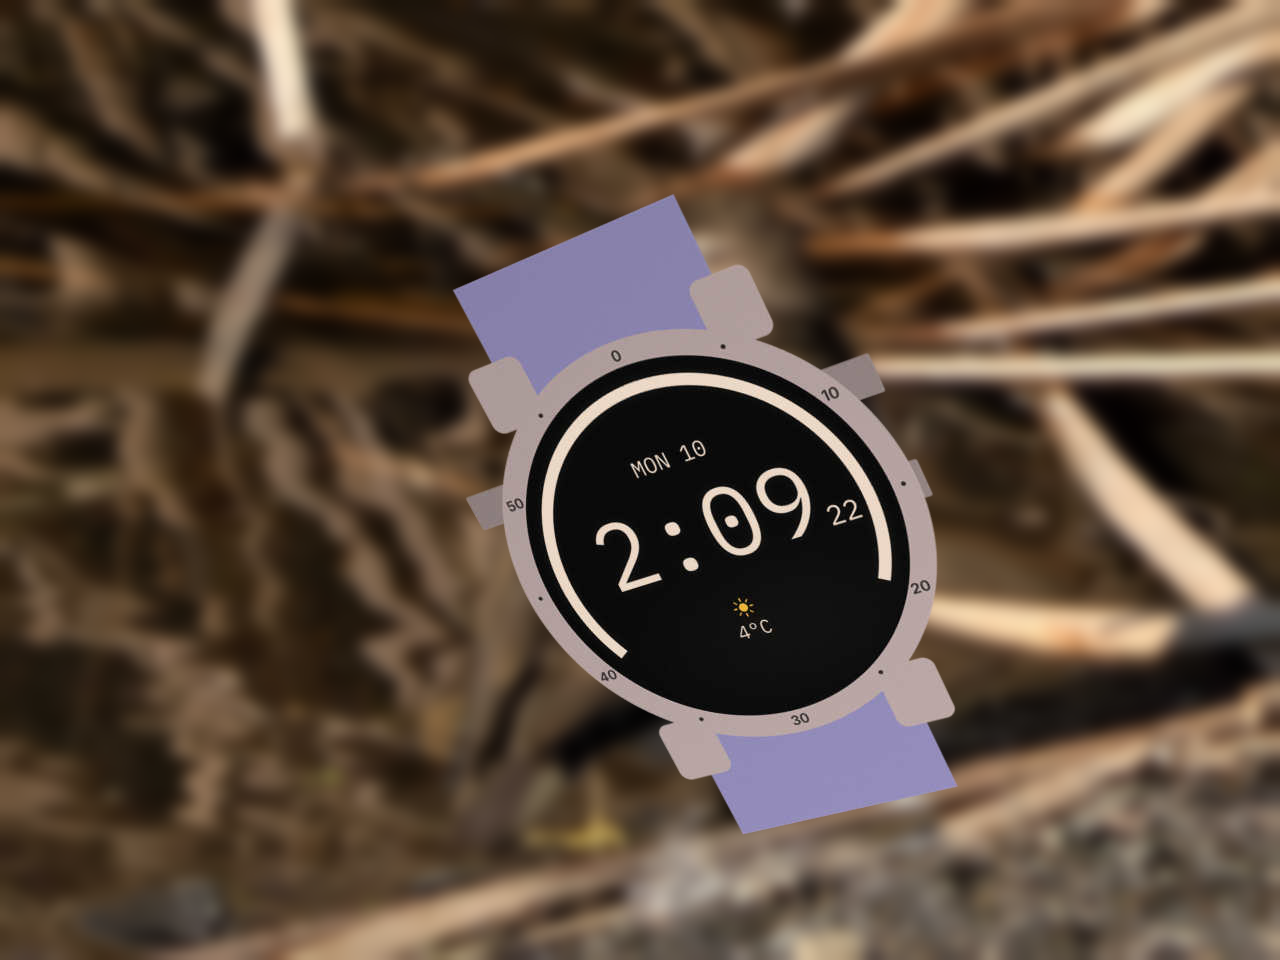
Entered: 2.09.22
